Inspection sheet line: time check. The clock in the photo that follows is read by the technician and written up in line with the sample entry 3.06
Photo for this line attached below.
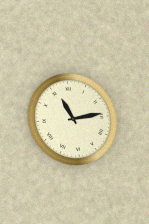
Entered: 11.14
